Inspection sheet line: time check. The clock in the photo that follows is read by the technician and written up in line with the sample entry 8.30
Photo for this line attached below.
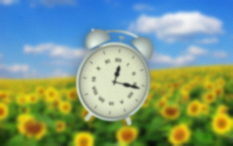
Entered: 12.16
